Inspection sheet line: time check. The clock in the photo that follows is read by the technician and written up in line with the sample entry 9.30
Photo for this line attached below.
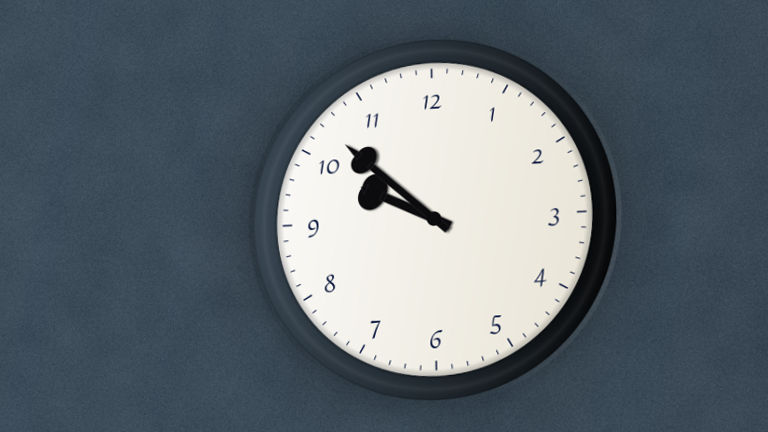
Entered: 9.52
